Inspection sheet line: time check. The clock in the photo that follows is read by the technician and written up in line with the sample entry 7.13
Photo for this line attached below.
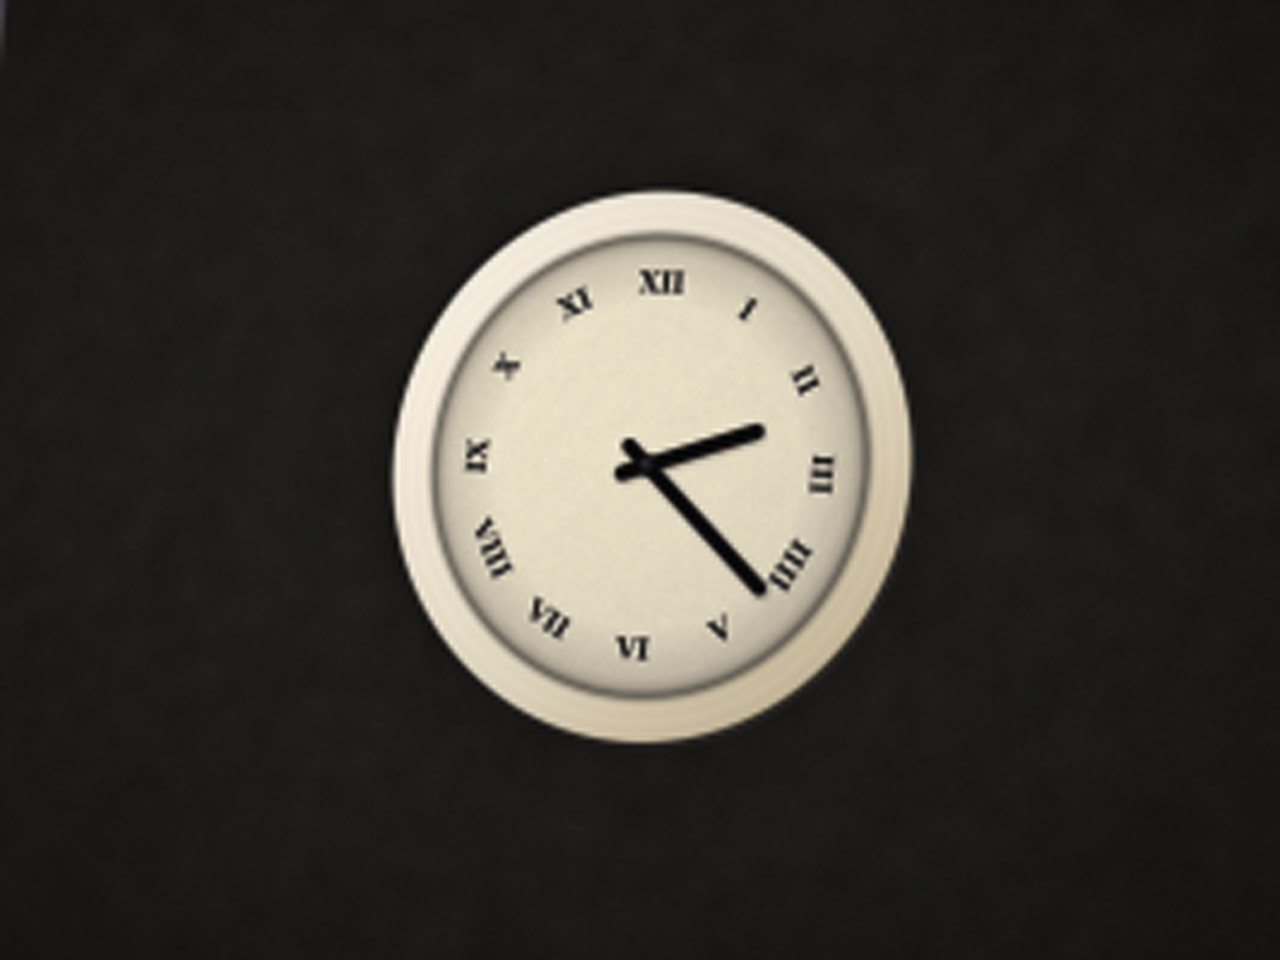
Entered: 2.22
